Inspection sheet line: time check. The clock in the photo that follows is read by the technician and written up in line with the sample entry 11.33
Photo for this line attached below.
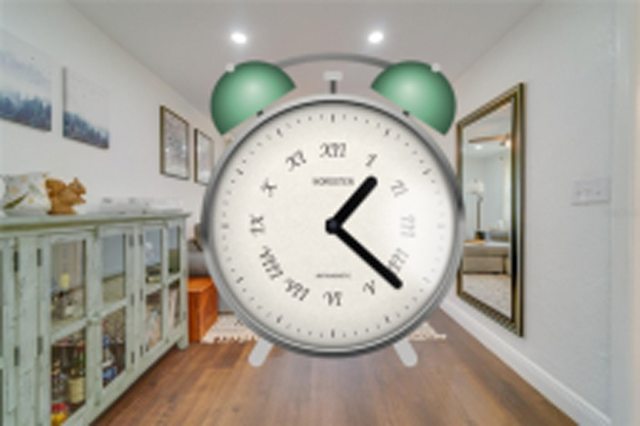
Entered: 1.22
